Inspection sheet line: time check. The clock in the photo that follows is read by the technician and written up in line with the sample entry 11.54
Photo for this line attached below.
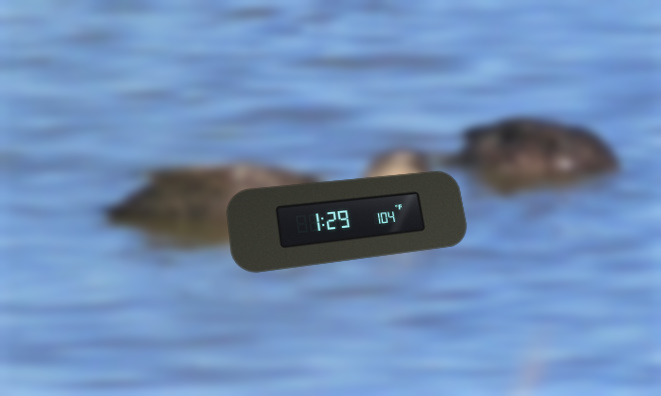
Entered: 1.29
